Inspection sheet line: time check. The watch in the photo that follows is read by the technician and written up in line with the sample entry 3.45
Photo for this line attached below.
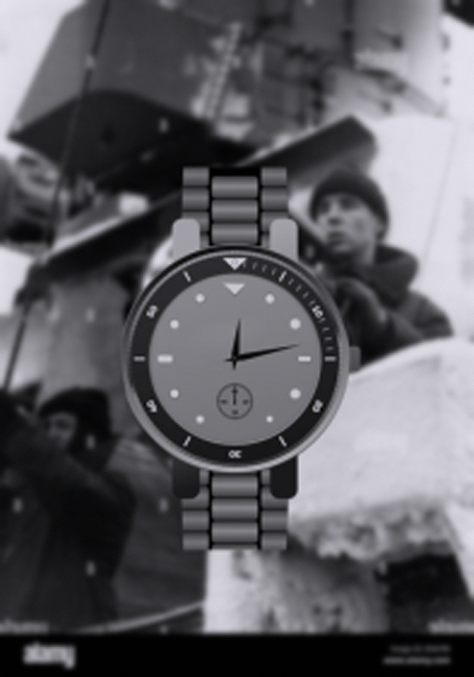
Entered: 12.13
